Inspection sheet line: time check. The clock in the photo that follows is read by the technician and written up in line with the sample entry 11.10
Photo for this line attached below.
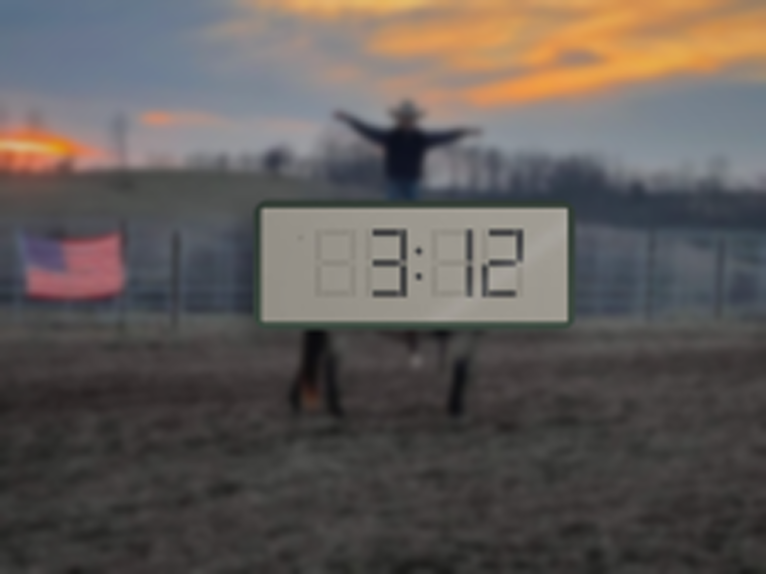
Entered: 3.12
